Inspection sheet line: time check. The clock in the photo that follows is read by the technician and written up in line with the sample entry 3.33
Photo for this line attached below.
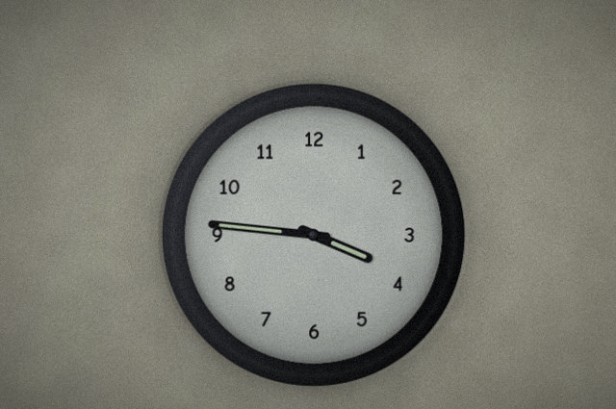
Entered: 3.46
